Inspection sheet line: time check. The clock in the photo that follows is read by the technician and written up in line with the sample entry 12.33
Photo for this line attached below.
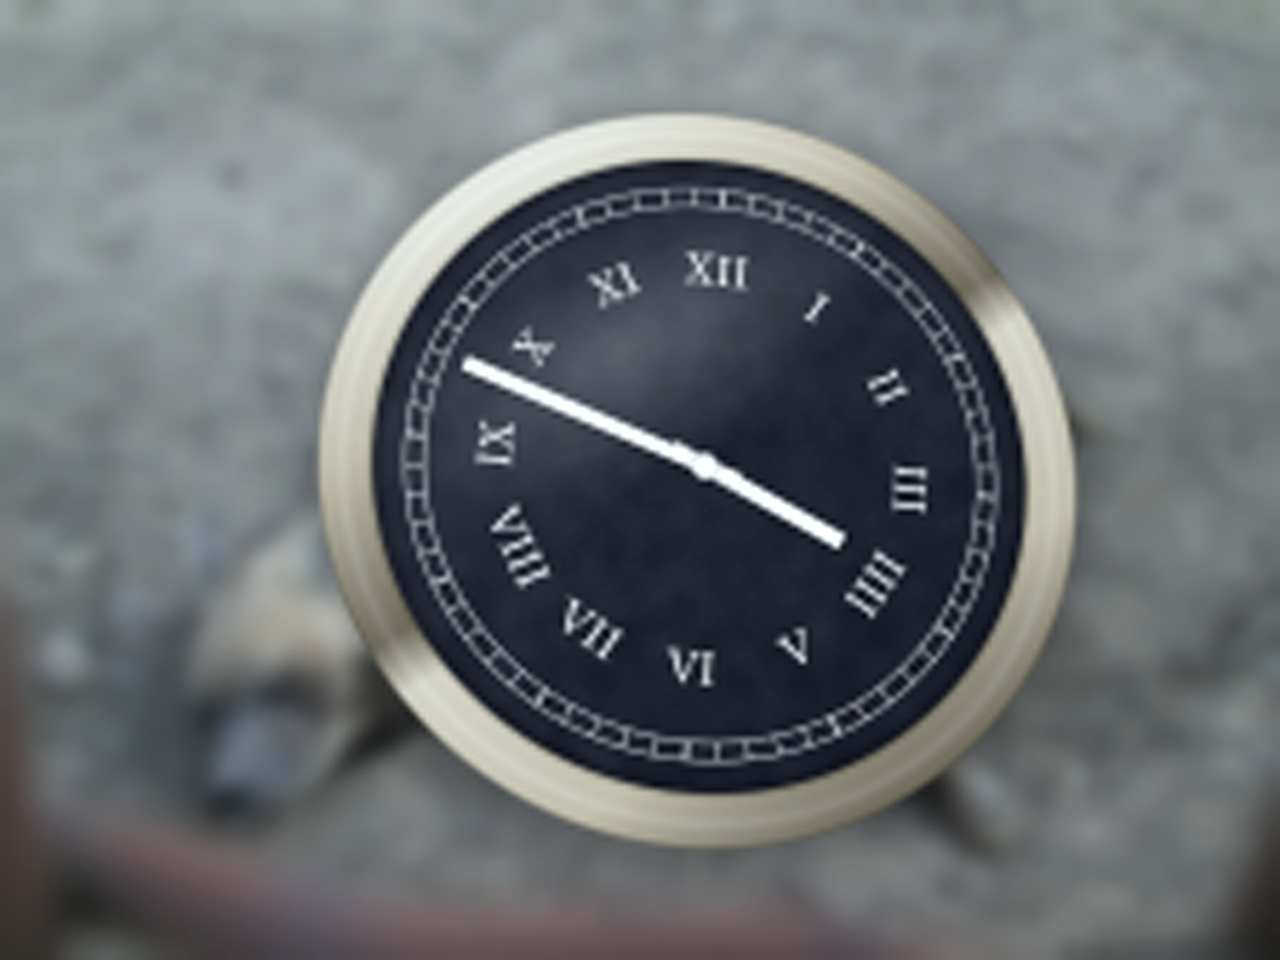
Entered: 3.48
